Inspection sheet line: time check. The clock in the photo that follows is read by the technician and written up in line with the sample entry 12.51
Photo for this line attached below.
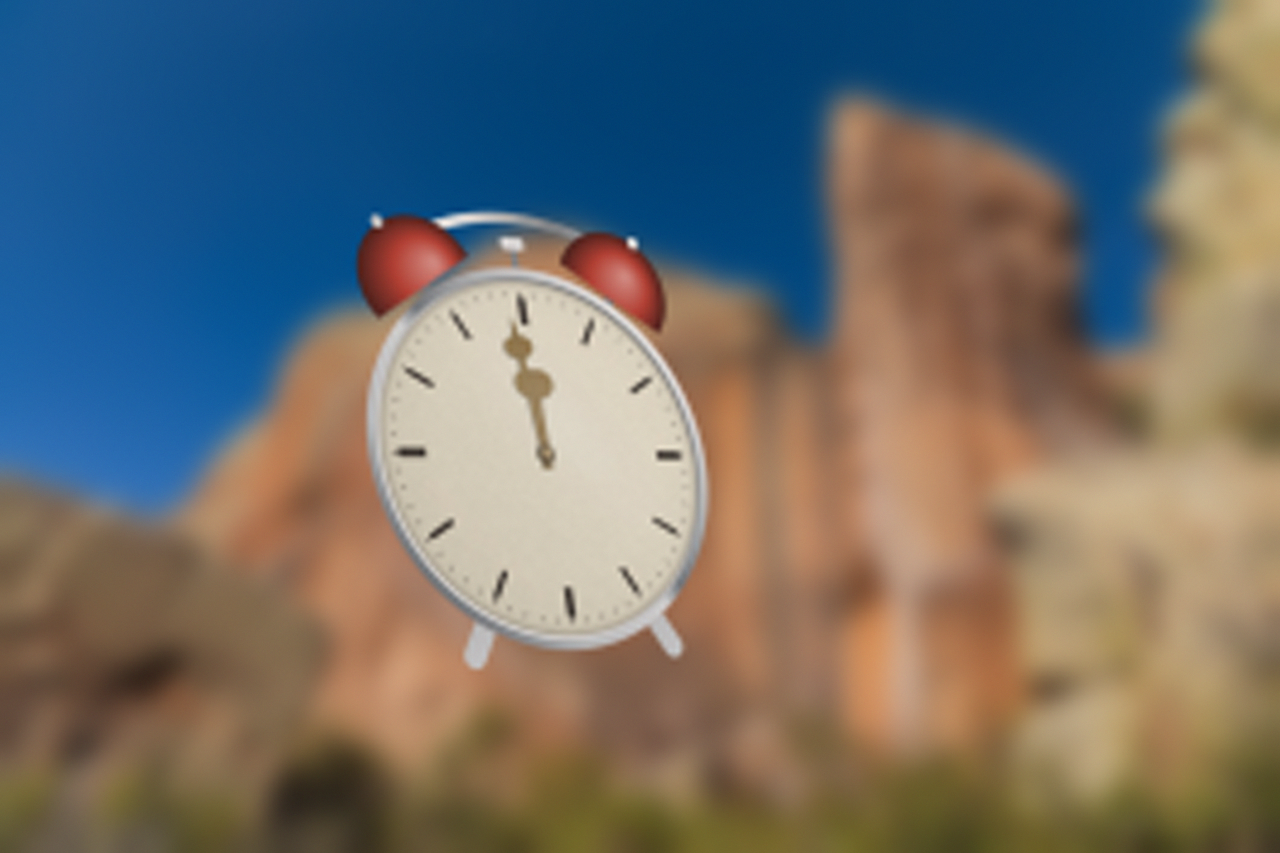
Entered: 11.59
